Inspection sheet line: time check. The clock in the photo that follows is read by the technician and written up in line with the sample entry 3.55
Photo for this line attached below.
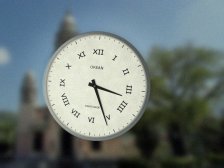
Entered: 3.26
